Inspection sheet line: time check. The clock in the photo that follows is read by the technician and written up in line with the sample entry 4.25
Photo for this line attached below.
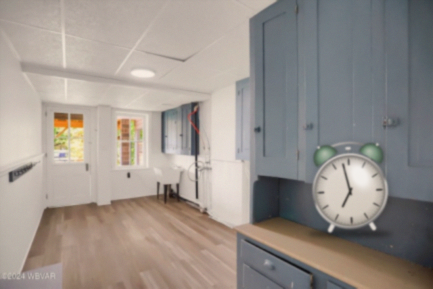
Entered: 6.58
